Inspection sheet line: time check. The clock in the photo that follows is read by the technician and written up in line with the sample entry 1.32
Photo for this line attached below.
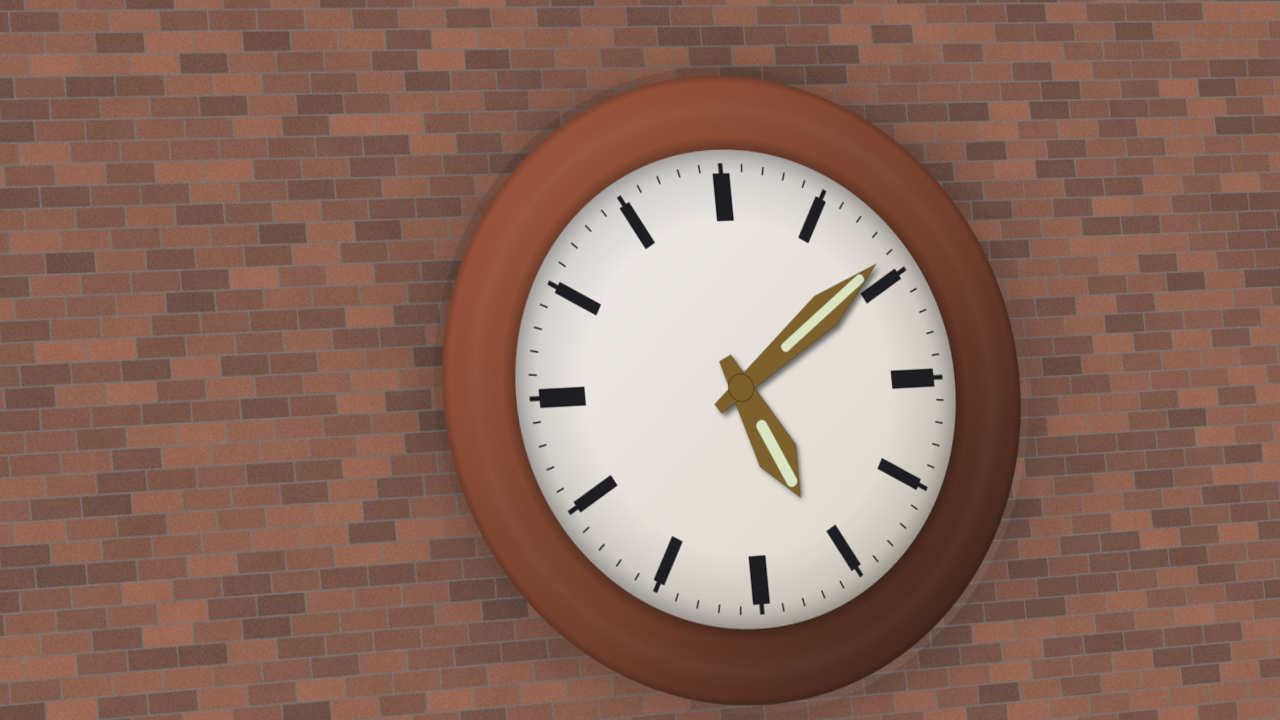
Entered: 5.09
